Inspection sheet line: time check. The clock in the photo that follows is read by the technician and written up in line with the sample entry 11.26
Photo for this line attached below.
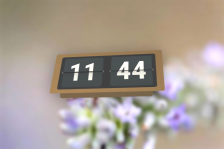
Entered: 11.44
